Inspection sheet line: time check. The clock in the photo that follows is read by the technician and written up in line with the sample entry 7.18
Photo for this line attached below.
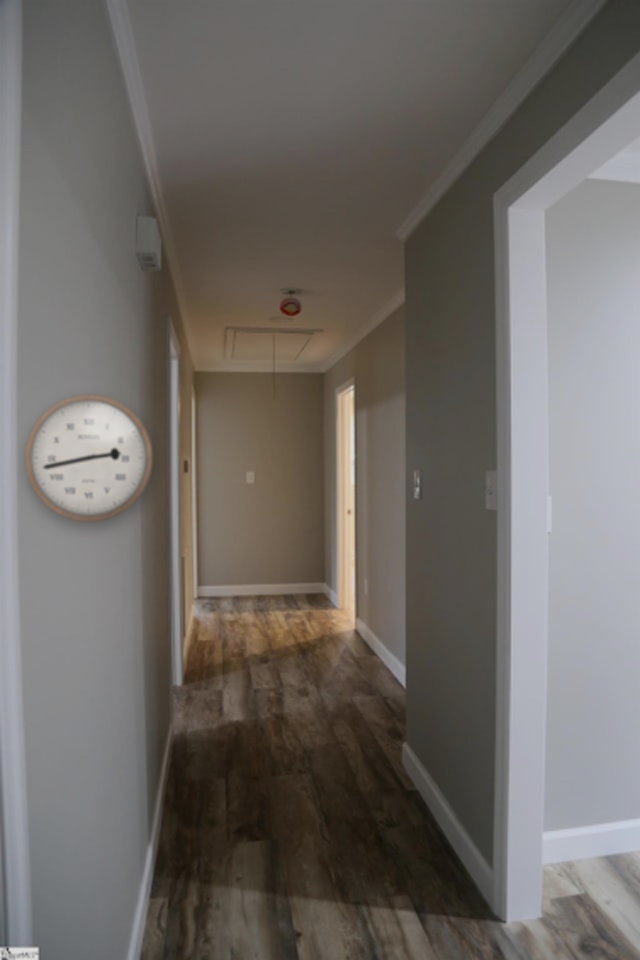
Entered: 2.43
